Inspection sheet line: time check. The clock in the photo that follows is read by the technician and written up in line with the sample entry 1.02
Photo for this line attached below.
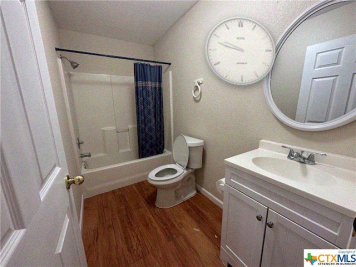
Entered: 9.48
